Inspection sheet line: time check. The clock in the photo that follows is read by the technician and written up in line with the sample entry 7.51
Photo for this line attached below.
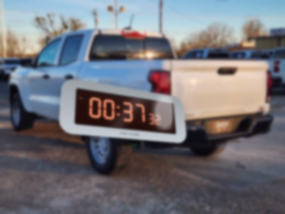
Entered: 0.37
